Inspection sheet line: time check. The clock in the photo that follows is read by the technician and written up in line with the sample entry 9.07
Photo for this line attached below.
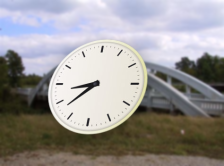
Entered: 8.38
